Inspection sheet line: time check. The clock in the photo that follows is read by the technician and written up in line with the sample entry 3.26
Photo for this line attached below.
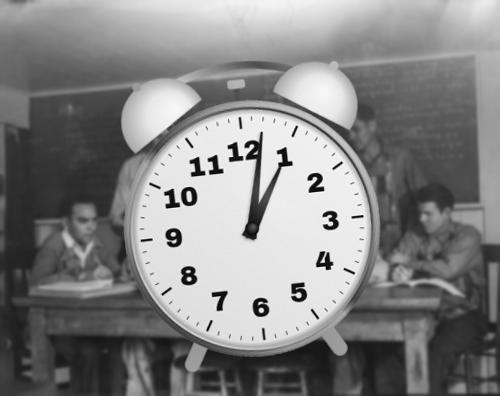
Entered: 1.02
